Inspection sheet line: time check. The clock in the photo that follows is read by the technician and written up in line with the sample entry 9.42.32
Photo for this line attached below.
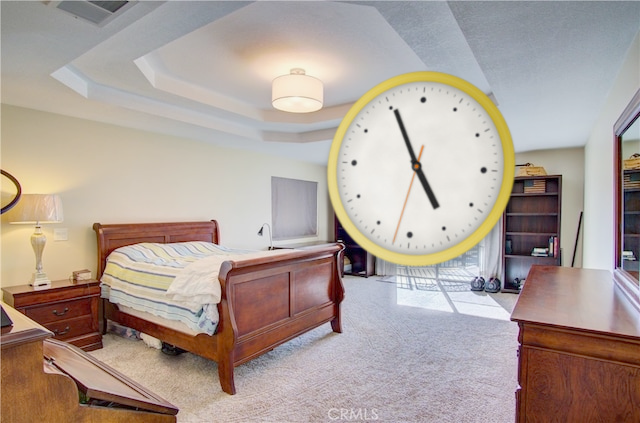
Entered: 4.55.32
